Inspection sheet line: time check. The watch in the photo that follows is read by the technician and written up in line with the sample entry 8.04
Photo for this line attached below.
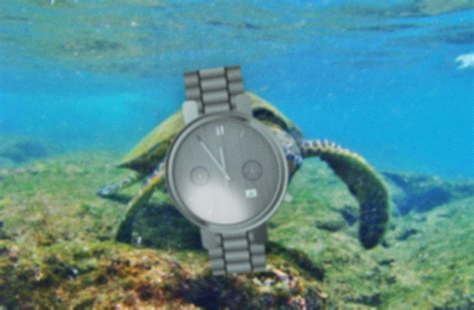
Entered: 11.55
